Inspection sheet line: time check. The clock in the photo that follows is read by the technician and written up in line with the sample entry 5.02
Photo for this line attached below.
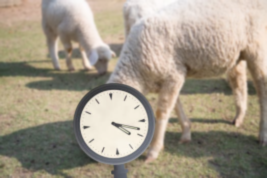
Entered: 4.18
